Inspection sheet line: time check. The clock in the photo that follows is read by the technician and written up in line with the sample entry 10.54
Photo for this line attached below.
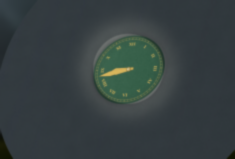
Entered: 8.43
